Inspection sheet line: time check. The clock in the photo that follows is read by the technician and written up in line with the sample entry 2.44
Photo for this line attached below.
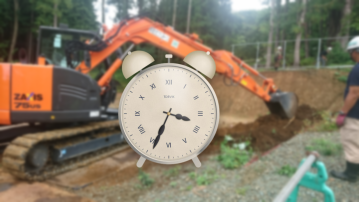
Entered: 3.34
